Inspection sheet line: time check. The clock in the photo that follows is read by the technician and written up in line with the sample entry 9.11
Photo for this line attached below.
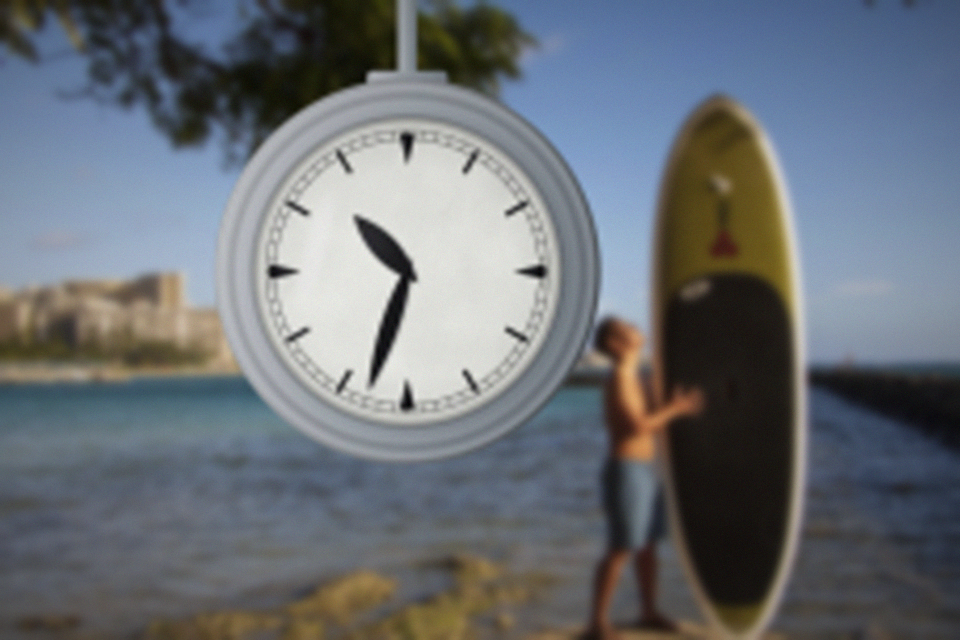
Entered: 10.33
